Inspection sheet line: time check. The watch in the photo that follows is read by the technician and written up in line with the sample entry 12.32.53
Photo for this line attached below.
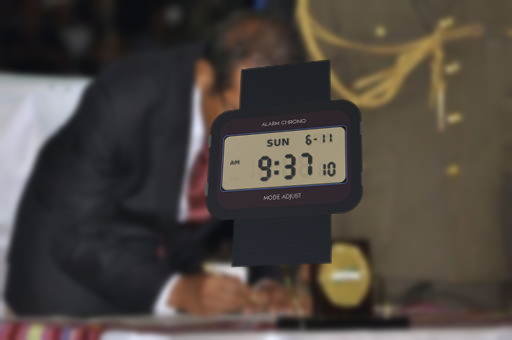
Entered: 9.37.10
